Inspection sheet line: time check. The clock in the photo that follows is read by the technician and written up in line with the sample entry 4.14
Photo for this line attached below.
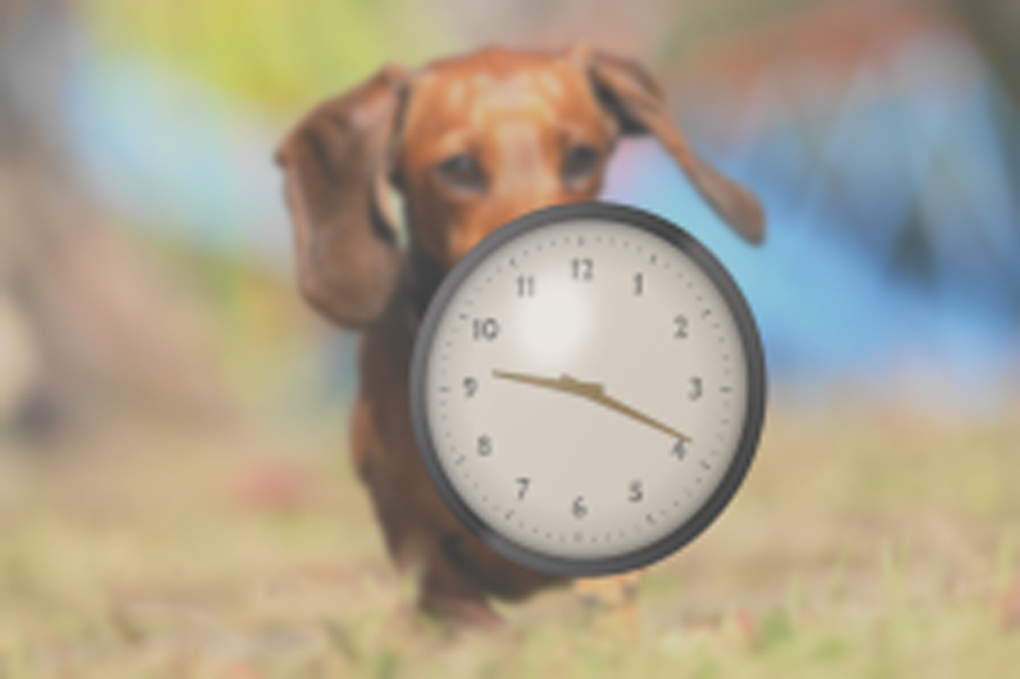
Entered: 9.19
